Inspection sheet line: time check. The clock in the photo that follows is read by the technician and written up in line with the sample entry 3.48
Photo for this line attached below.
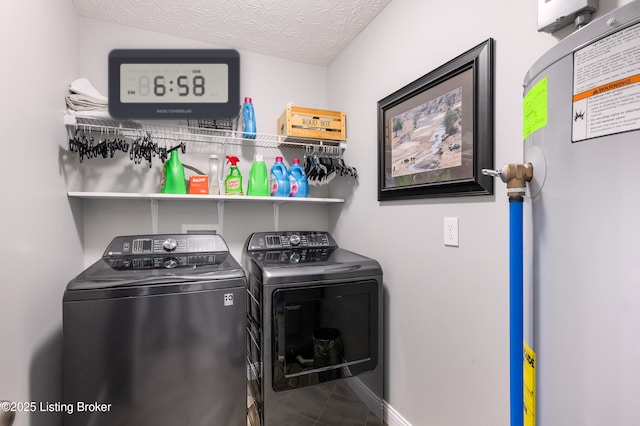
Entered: 6.58
